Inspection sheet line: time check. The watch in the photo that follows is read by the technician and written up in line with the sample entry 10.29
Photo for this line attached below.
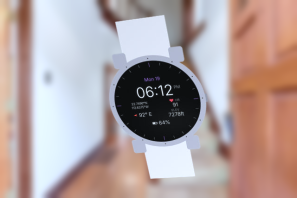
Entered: 6.12
